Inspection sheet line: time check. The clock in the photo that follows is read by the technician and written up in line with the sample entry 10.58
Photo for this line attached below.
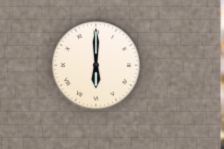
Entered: 6.00
